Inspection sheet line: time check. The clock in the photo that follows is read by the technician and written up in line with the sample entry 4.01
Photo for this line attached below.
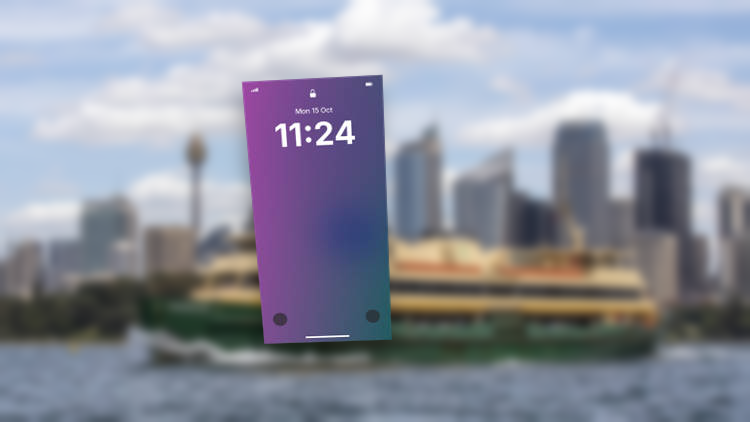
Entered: 11.24
